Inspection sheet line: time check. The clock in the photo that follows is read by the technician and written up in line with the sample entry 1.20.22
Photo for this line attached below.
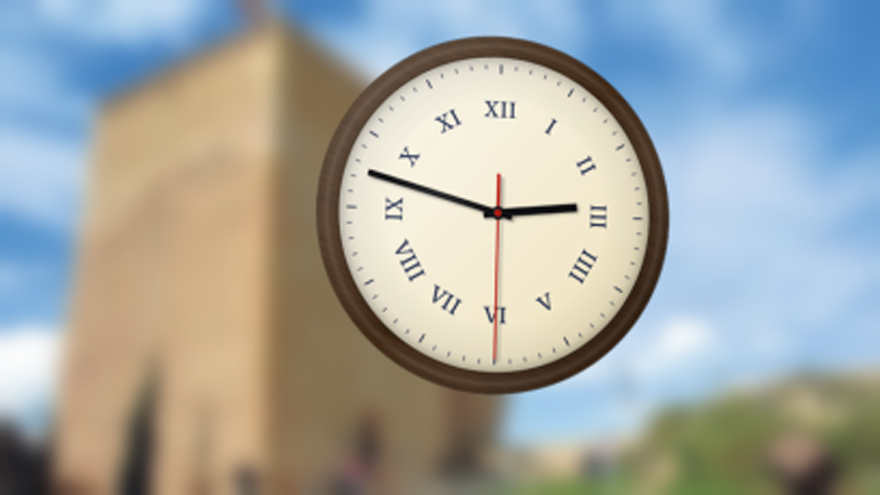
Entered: 2.47.30
